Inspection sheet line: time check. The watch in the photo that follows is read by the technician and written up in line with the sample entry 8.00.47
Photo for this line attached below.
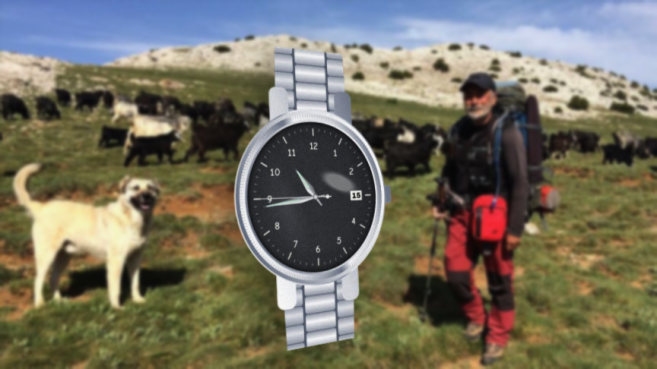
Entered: 10.43.45
